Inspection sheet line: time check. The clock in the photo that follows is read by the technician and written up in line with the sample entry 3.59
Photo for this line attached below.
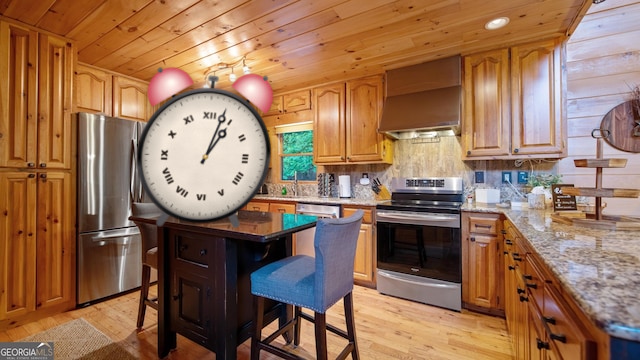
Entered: 1.03
